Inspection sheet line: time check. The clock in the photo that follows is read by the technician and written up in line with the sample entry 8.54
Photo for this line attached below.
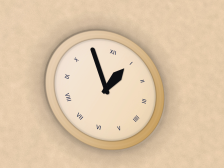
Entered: 12.55
